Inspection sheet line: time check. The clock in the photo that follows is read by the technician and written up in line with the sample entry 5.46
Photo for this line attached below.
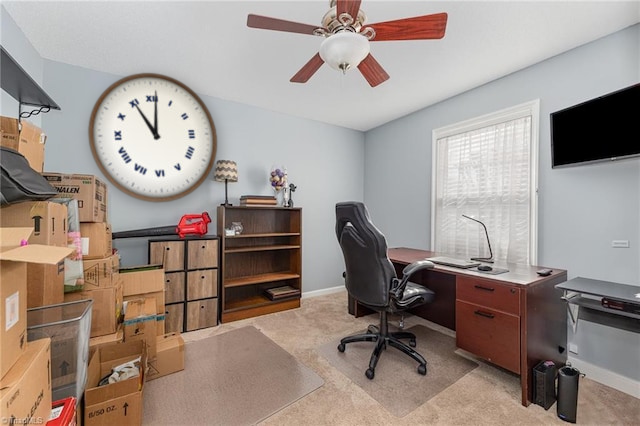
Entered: 11.01
